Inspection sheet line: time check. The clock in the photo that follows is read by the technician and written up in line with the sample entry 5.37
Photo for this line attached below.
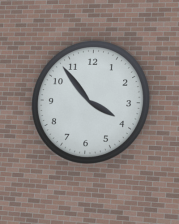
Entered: 3.53
